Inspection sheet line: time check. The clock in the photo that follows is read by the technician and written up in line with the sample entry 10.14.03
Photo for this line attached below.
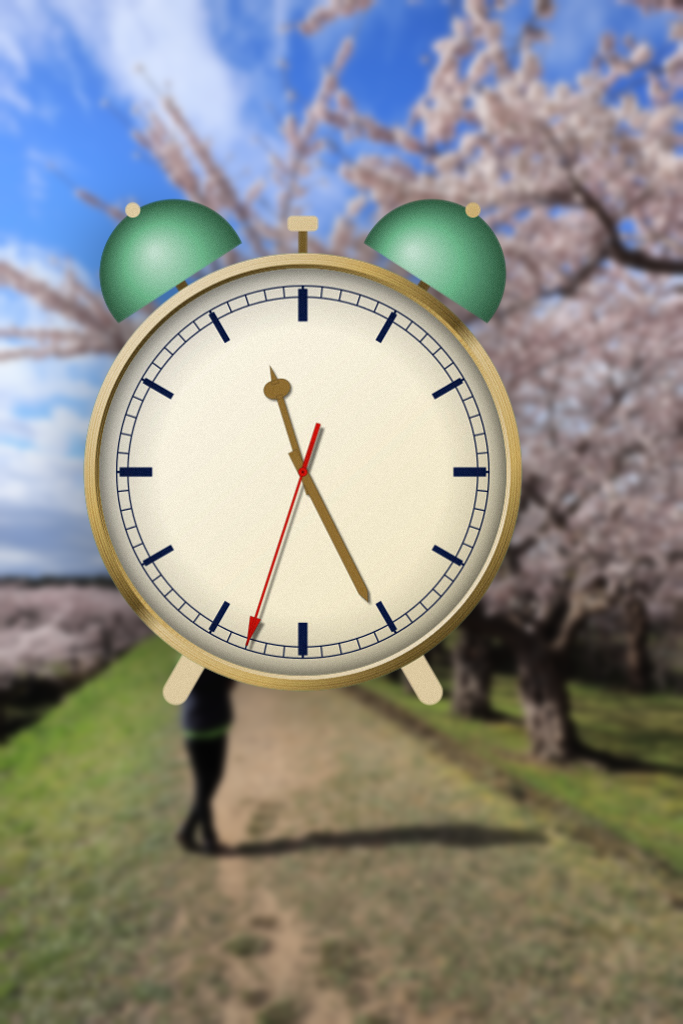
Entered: 11.25.33
